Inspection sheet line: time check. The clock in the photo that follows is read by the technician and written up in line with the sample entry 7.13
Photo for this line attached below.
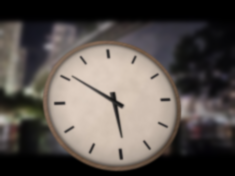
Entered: 5.51
